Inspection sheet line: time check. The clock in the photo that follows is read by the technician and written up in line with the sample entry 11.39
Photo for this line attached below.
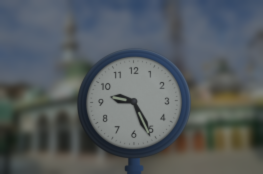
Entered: 9.26
